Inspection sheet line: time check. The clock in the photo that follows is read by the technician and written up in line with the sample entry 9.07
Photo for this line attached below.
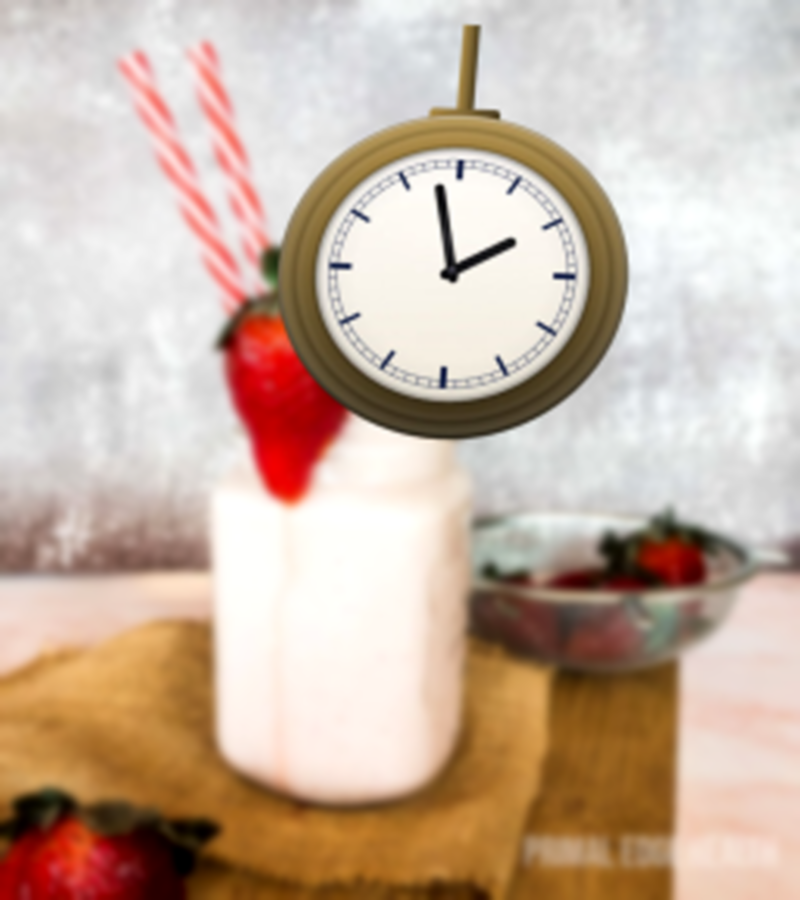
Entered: 1.58
